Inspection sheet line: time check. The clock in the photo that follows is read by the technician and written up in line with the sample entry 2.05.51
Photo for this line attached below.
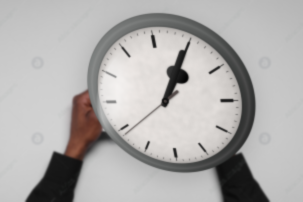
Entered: 1.04.39
